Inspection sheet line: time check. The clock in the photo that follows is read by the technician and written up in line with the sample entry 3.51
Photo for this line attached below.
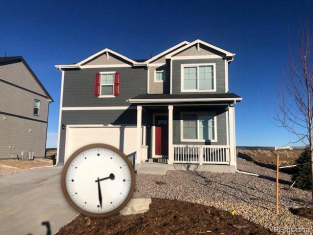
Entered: 2.29
